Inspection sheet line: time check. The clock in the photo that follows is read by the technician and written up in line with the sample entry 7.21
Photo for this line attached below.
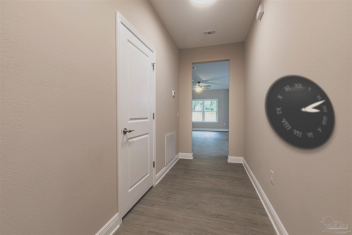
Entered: 3.12
